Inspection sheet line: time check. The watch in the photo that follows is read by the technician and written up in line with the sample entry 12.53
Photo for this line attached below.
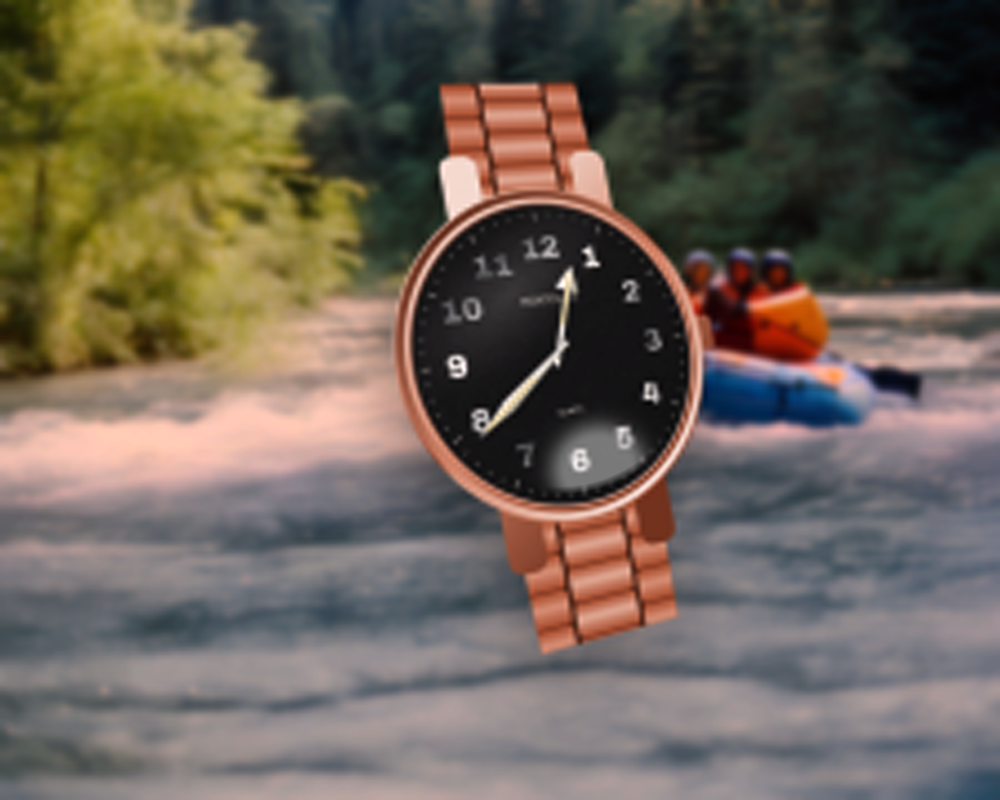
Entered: 12.39
